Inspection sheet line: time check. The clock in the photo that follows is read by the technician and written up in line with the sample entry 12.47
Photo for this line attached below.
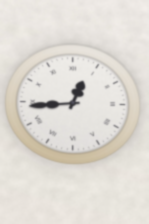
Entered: 12.44
